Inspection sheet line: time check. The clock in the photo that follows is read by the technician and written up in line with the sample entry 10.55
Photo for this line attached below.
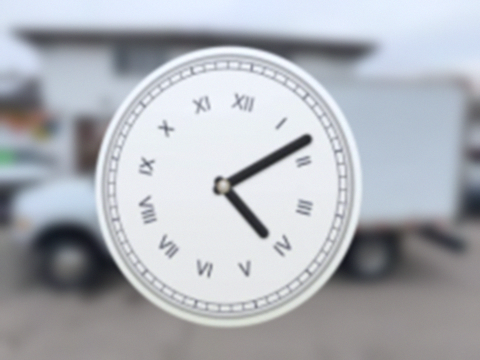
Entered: 4.08
